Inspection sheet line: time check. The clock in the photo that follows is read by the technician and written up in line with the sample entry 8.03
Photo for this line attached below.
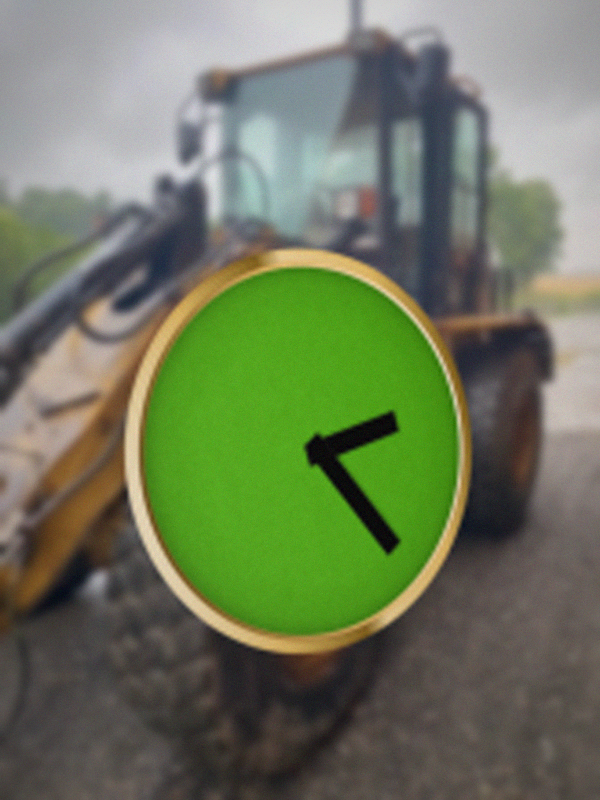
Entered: 2.23
